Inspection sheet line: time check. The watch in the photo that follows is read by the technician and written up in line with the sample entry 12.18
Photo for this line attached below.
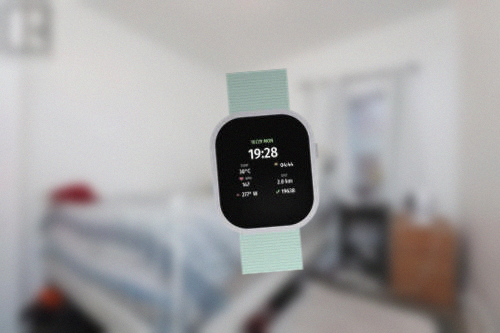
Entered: 19.28
